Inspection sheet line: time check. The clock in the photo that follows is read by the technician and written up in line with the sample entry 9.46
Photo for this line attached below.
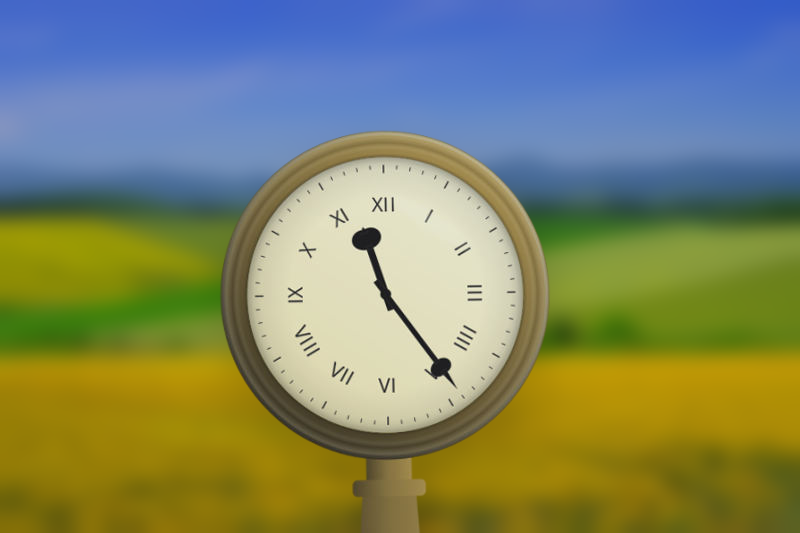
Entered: 11.24
